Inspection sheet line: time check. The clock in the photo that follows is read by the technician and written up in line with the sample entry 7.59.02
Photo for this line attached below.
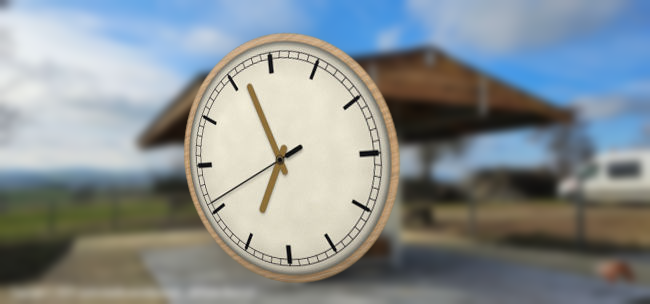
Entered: 6.56.41
